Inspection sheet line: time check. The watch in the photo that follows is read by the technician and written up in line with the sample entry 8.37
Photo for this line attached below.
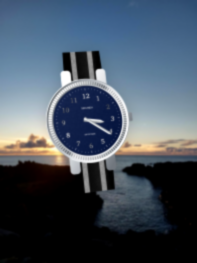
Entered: 3.21
